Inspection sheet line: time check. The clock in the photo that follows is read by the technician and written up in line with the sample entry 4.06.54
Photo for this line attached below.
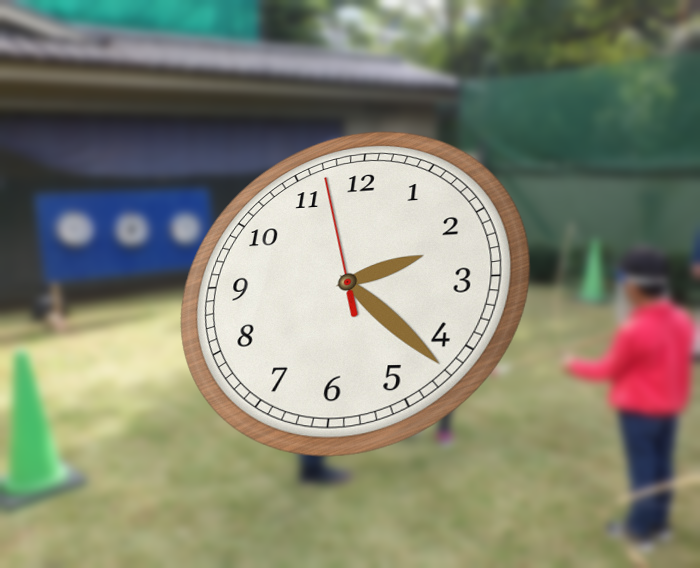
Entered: 2.21.57
